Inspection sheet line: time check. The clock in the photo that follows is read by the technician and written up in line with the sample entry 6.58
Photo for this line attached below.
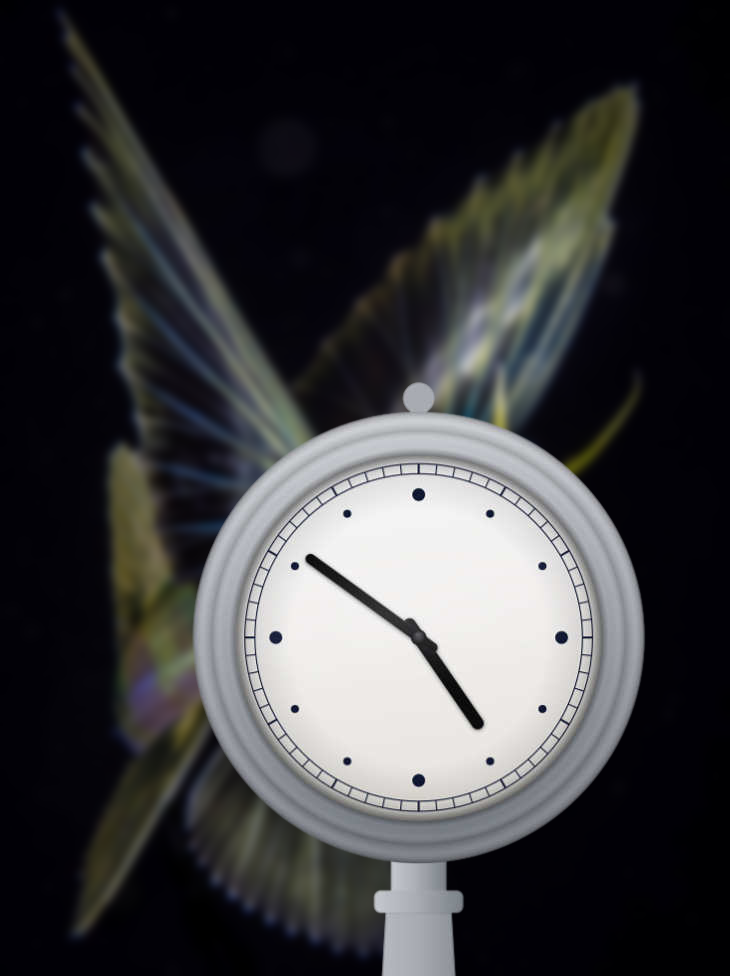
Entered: 4.51
